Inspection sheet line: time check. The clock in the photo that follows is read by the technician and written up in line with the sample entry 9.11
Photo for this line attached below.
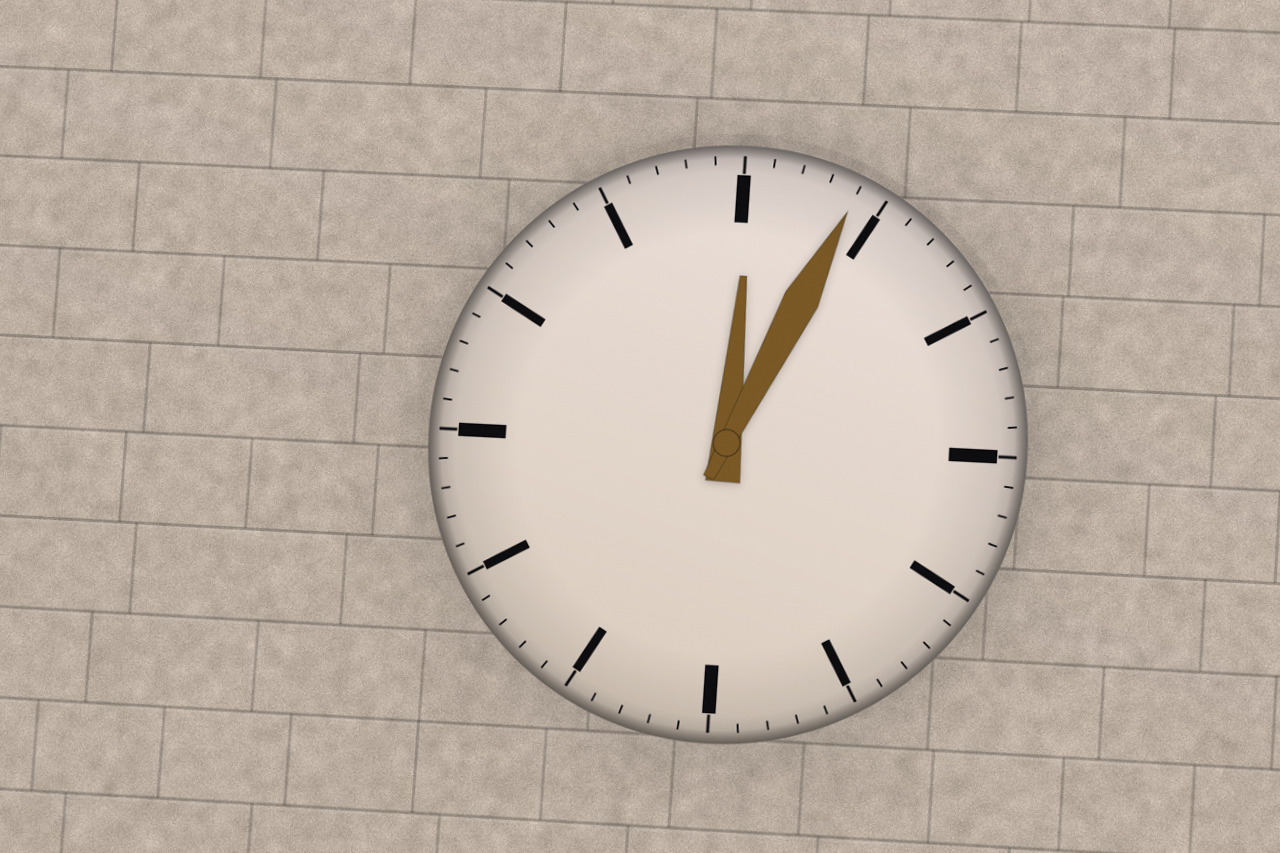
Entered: 12.04
